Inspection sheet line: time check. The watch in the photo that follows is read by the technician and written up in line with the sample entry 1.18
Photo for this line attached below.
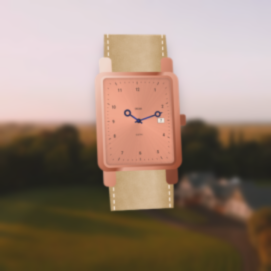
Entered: 10.12
